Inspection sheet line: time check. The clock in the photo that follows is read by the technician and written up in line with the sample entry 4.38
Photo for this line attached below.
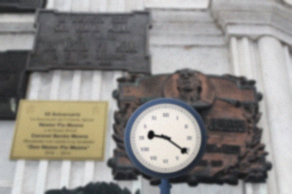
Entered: 9.21
